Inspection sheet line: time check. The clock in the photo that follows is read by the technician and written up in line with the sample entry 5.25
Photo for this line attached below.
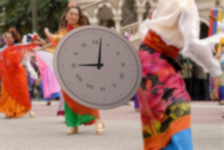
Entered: 9.02
